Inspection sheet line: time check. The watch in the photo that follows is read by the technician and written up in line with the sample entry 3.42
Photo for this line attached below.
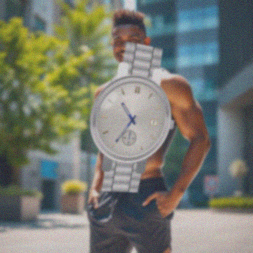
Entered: 10.35
